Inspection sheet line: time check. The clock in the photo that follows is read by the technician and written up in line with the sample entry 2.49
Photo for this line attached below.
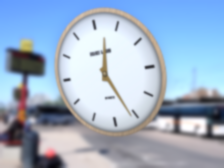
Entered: 12.26
